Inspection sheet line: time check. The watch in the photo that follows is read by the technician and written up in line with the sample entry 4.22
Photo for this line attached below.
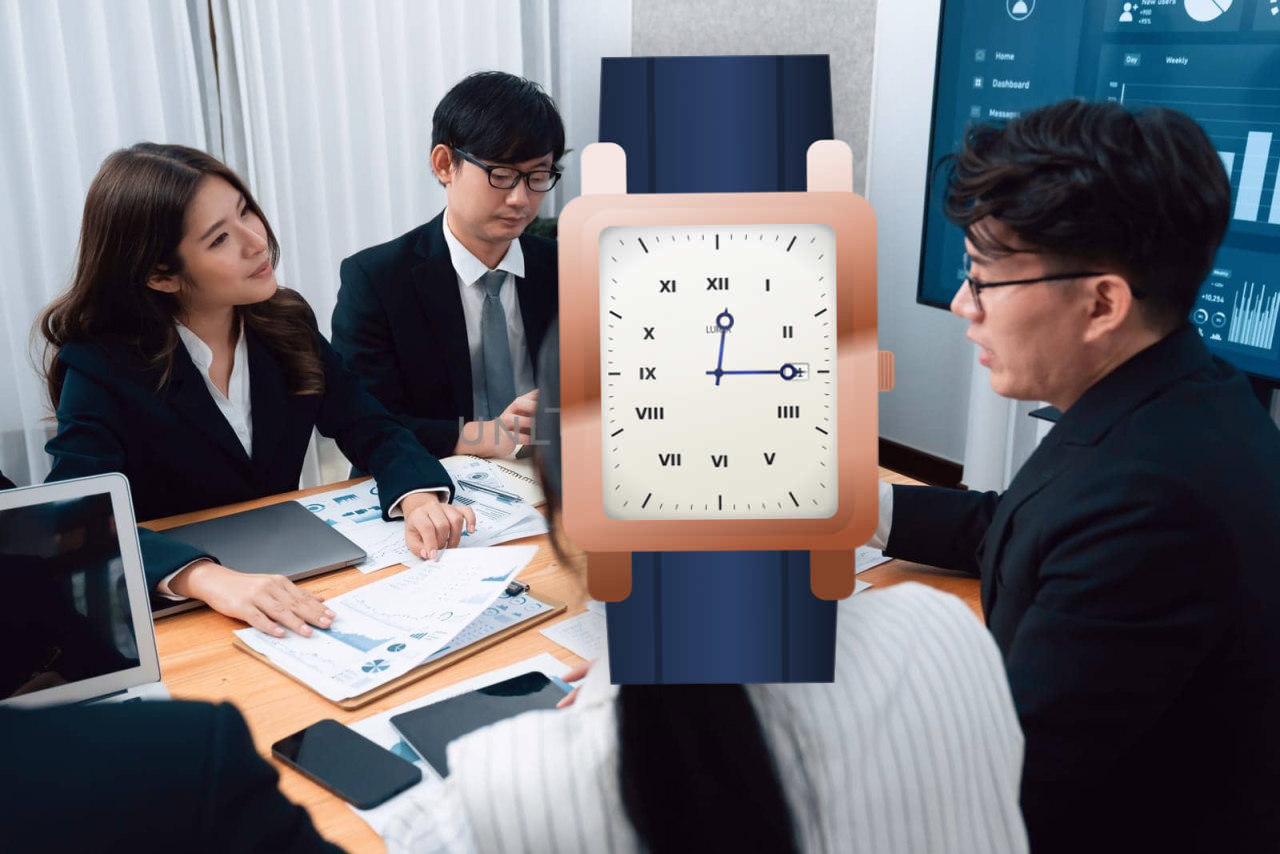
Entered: 12.15
